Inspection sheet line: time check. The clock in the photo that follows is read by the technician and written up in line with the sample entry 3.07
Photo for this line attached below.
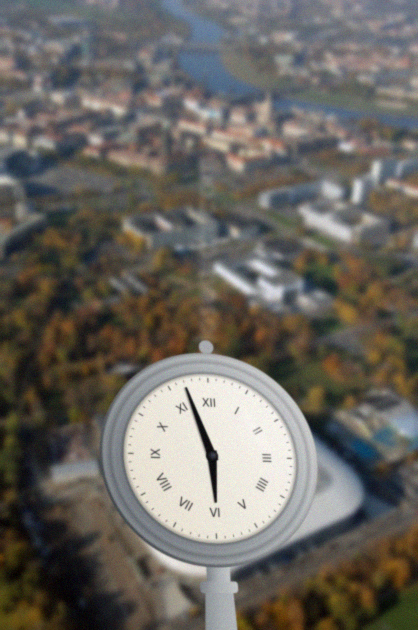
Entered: 5.57
